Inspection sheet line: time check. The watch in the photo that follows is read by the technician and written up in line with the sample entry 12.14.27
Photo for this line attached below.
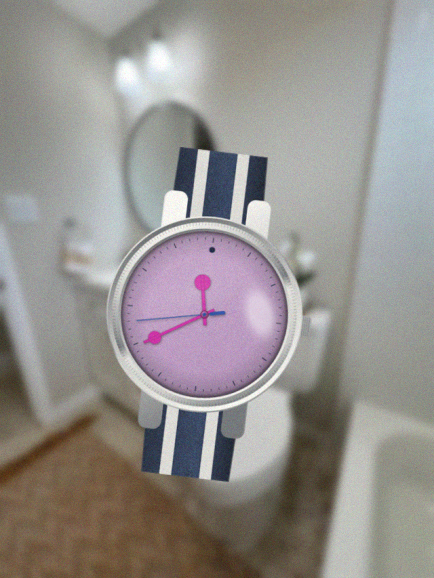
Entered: 11.39.43
